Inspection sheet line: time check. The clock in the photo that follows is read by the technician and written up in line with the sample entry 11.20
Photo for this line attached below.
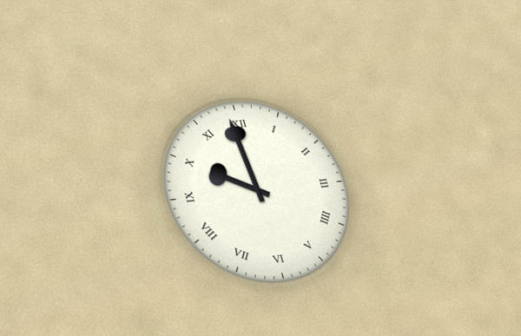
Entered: 9.59
